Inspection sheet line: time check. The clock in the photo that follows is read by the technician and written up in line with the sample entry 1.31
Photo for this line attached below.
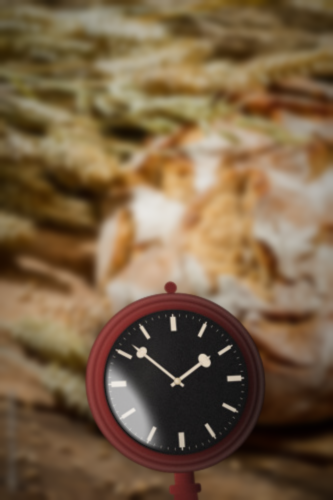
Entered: 1.52
